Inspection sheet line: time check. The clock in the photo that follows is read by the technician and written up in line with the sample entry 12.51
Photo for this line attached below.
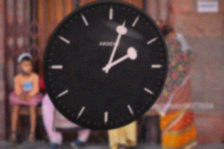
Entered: 2.03
